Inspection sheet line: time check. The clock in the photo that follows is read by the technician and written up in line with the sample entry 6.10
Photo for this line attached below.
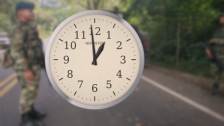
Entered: 12.59
